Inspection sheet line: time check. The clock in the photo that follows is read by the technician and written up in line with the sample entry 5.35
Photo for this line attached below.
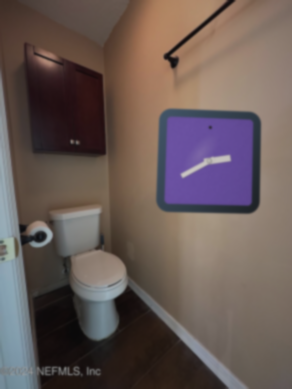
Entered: 2.40
